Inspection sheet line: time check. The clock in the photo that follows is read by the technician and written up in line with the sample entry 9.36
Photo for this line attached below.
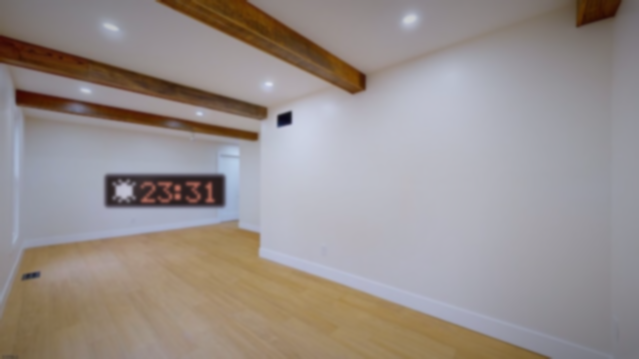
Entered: 23.31
